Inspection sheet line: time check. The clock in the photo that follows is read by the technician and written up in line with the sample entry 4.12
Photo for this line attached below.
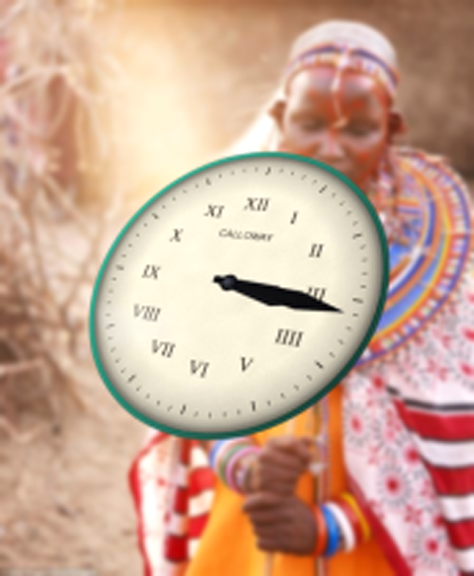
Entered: 3.16
